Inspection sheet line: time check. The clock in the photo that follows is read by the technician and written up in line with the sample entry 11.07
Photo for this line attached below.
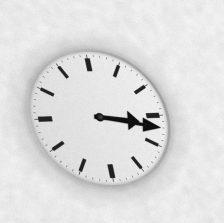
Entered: 3.17
